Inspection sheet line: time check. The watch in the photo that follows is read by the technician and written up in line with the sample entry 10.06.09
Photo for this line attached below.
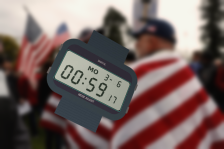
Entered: 0.59.17
